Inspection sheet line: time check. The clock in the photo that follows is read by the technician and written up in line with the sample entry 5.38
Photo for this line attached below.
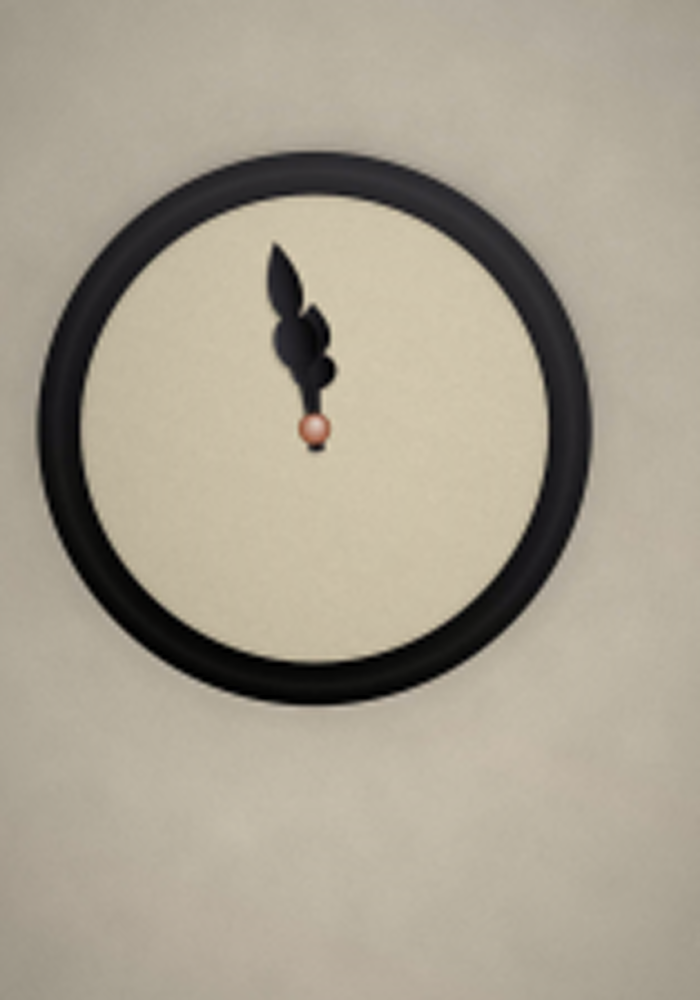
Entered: 11.58
